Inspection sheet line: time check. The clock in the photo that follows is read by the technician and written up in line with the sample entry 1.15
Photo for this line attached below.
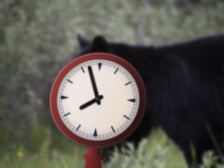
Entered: 7.57
